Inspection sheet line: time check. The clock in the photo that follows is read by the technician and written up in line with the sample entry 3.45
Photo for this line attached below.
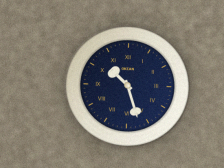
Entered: 10.27
